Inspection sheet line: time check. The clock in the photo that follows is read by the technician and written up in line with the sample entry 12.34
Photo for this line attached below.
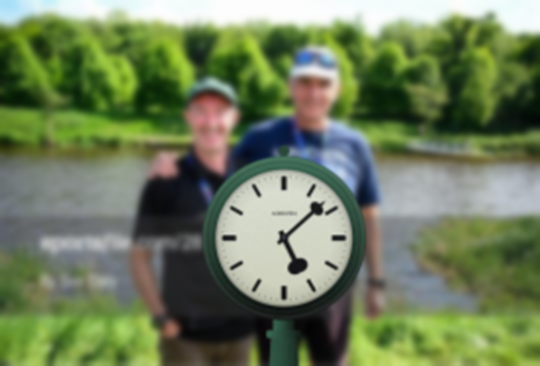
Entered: 5.08
